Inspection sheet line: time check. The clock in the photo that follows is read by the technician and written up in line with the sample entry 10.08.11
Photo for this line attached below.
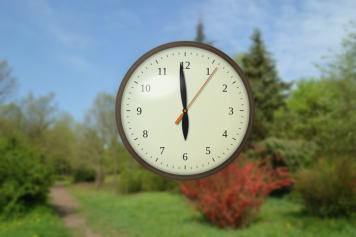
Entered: 5.59.06
